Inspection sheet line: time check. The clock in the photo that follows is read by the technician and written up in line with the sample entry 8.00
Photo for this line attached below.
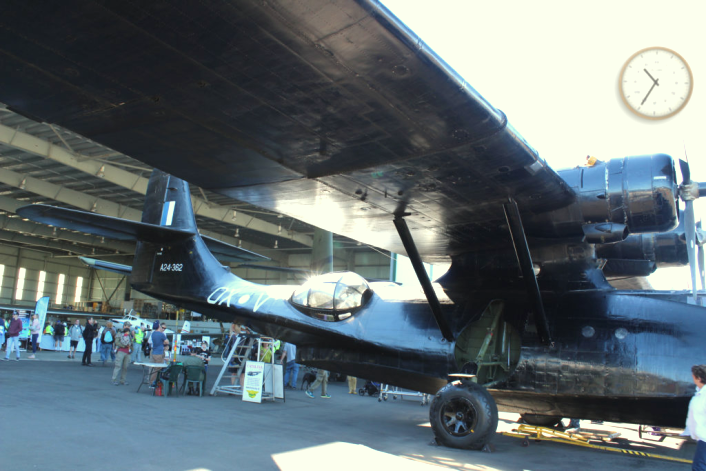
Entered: 10.35
